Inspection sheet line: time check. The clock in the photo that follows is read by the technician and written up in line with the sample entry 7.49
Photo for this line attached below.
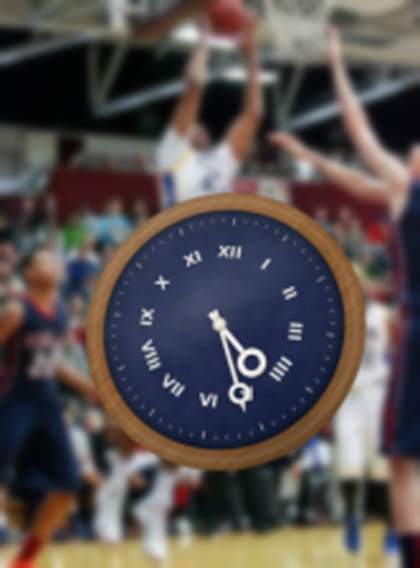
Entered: 4.26
